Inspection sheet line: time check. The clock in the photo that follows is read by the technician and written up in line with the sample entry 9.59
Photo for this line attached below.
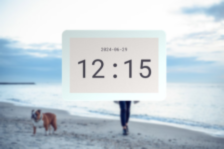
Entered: 12.15
